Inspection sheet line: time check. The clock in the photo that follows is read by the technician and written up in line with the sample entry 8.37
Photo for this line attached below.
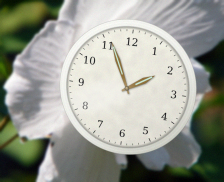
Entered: 1.56
